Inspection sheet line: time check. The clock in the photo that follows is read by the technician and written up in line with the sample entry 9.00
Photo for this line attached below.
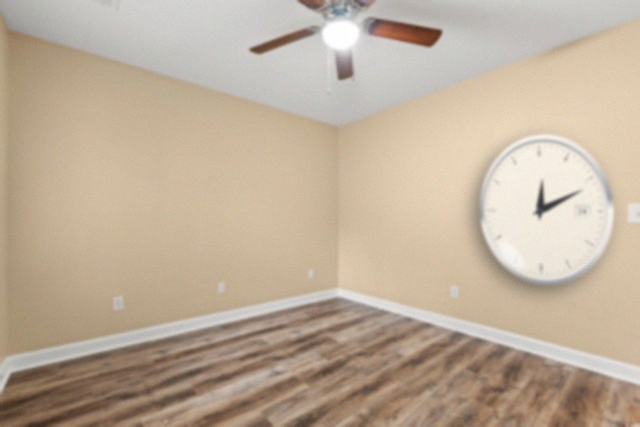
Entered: 12.11
